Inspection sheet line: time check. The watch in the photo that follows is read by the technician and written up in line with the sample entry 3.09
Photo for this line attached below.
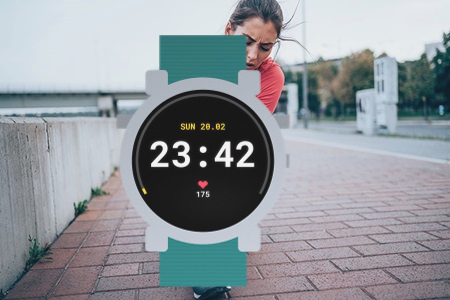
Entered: 23.42
